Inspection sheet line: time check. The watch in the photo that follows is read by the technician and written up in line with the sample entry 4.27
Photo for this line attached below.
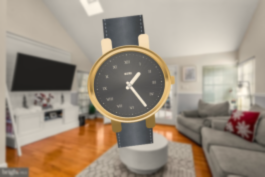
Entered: 1.25
